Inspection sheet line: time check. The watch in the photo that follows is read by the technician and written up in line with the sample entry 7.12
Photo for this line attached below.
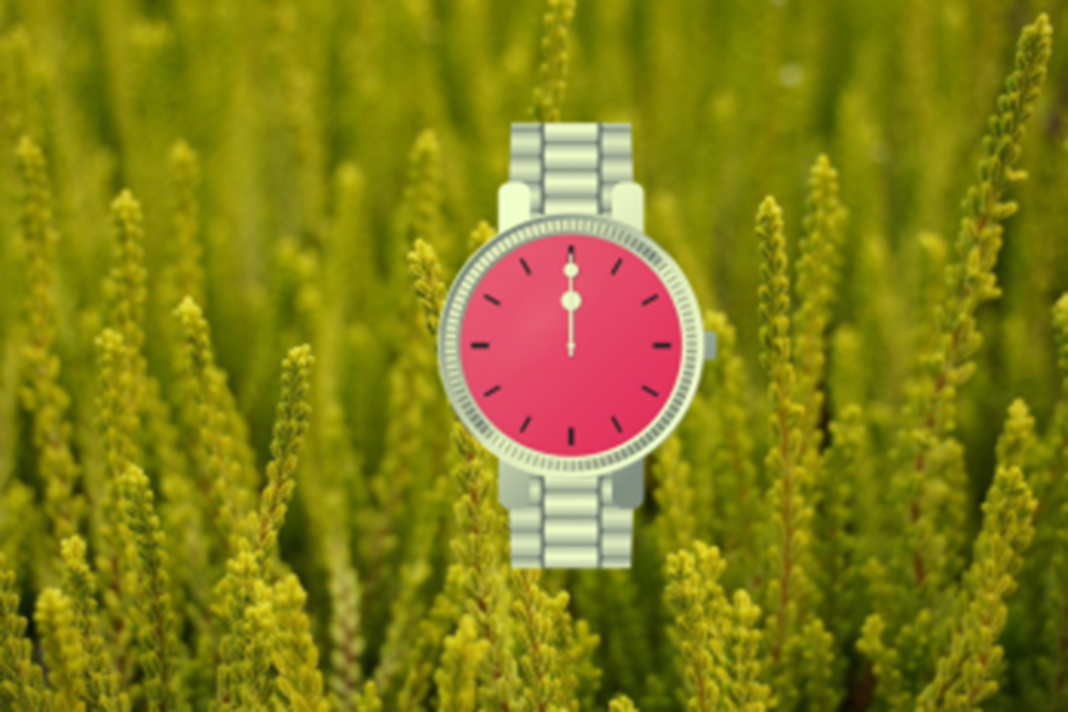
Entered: 12.00
